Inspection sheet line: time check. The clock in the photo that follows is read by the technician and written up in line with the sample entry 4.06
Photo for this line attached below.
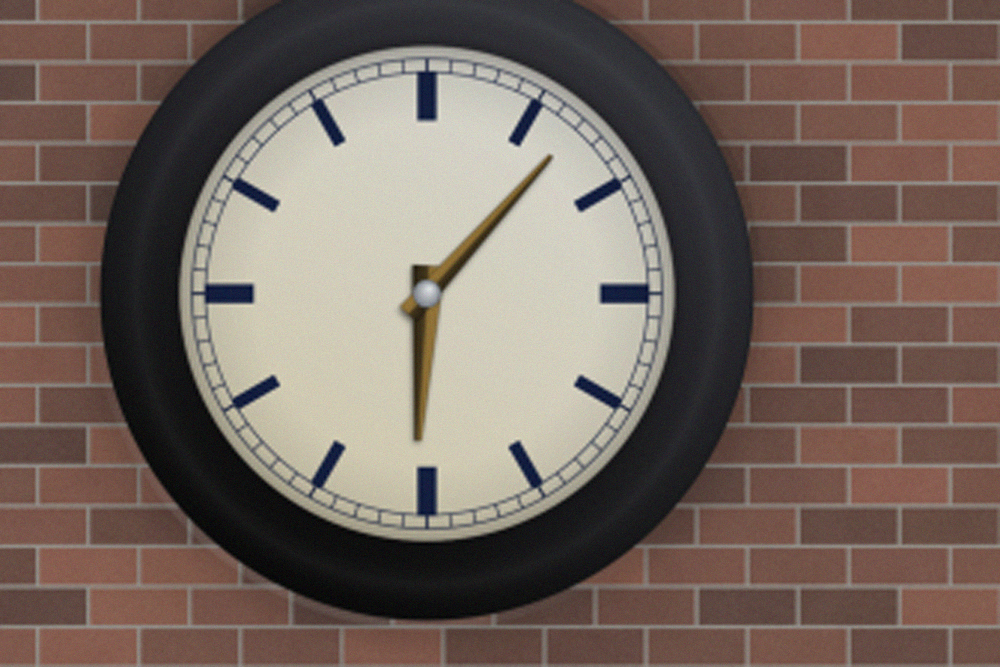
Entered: 6.07
